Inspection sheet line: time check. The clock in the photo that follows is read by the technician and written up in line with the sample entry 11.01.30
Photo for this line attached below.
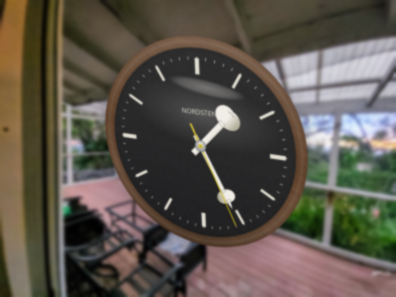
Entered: 1.25.26
